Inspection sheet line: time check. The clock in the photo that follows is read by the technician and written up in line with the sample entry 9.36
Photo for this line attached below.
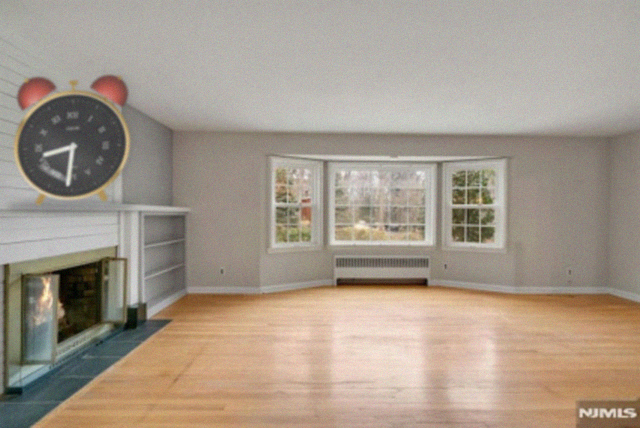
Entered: 8.31
